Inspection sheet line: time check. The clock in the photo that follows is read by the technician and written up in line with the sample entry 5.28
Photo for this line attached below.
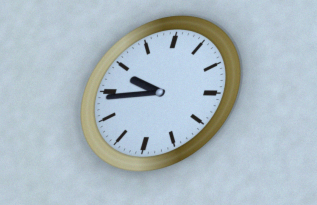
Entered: 9.44
